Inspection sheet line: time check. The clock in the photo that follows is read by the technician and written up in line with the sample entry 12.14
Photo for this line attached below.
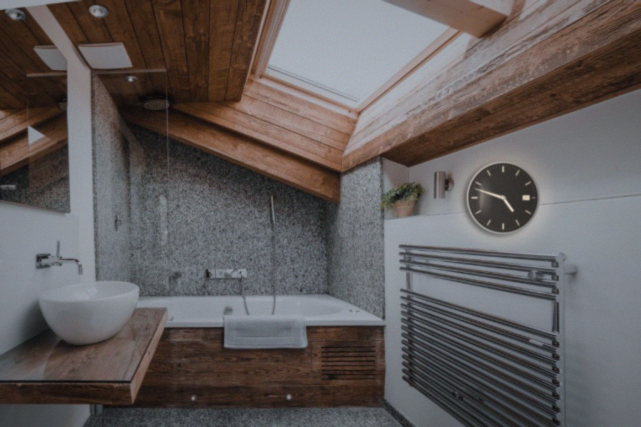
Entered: 4.48
